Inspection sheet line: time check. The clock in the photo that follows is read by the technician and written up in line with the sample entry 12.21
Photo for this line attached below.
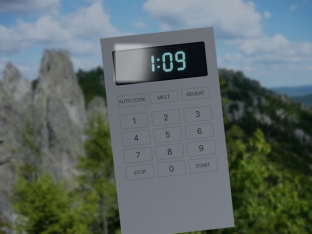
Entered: 1.09
